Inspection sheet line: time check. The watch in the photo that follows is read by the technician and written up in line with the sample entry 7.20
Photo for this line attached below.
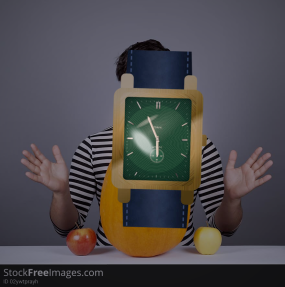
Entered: 5.56
